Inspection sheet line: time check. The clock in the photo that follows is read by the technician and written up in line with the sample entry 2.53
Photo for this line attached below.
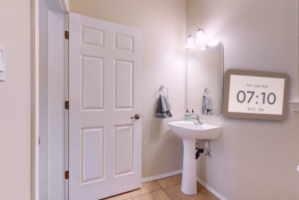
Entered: 7.10
